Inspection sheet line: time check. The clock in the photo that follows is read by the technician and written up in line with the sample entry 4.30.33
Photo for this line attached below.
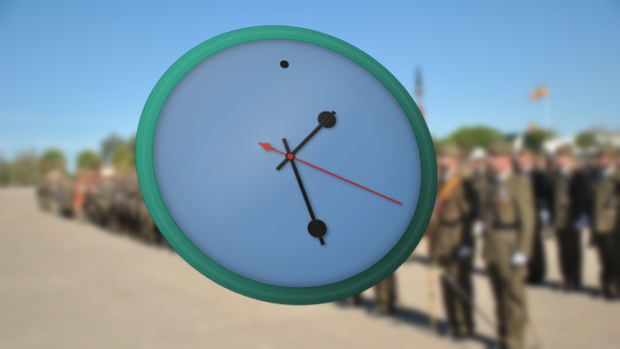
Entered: 1.27.19
